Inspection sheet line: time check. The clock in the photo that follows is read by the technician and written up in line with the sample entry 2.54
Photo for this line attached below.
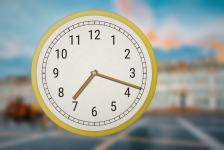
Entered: 7.18
